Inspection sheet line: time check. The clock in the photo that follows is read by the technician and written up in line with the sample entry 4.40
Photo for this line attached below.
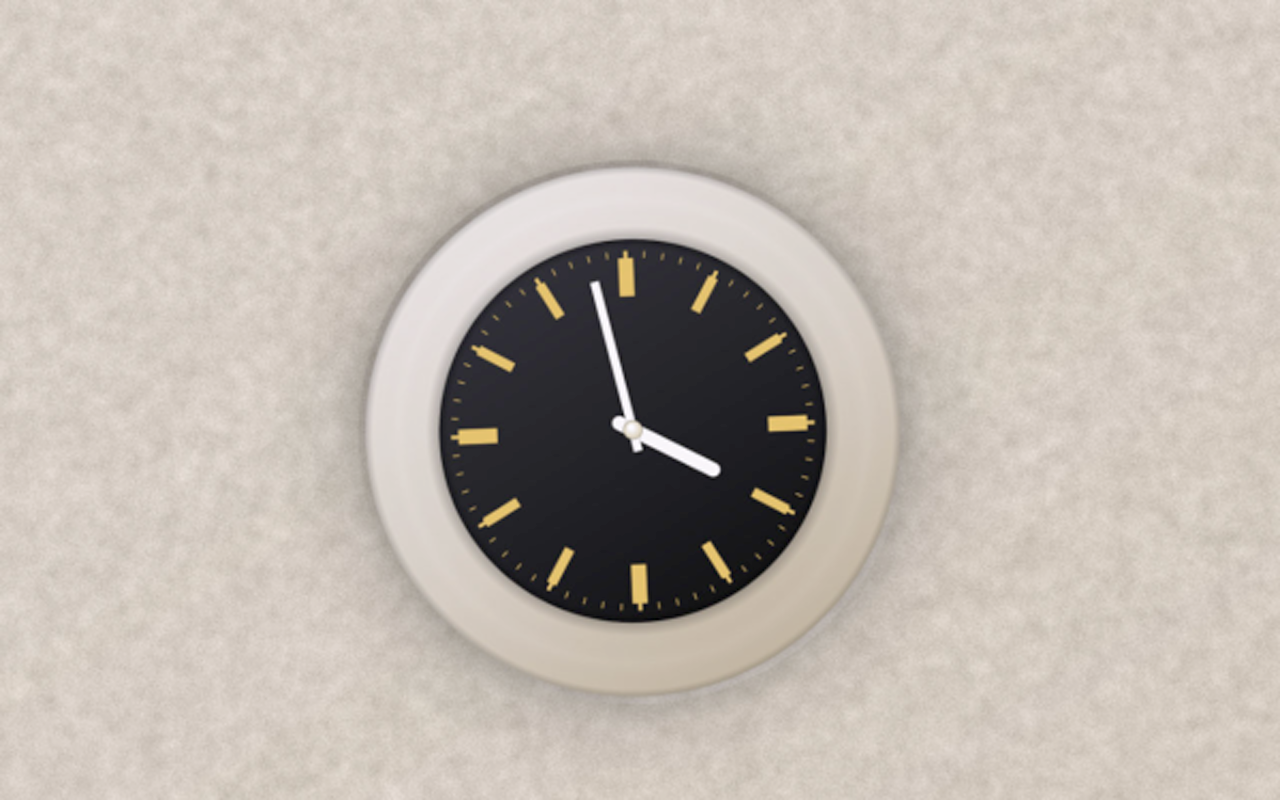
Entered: 3.58
